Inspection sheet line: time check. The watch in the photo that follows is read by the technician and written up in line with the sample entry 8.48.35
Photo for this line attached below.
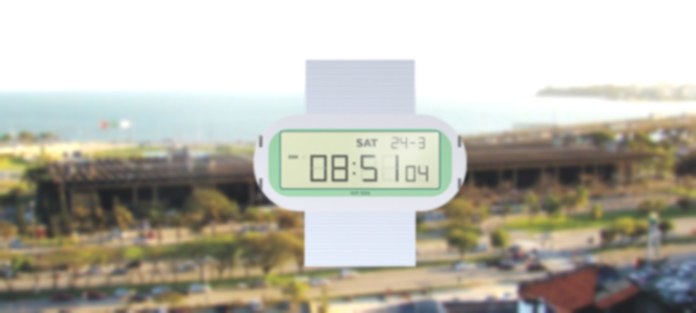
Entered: 8.51.04
